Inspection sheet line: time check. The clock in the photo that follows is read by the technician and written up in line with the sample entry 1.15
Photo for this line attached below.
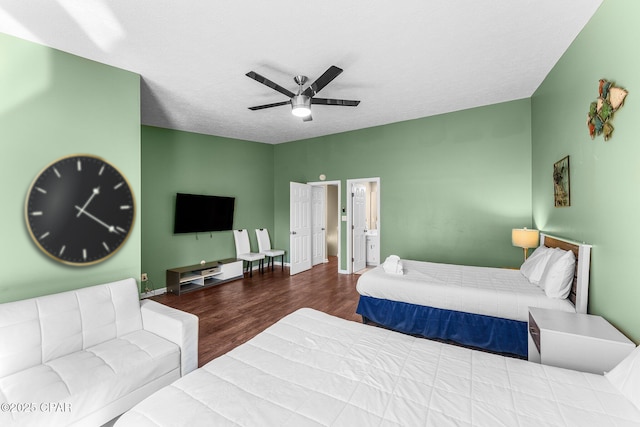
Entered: 1.21
